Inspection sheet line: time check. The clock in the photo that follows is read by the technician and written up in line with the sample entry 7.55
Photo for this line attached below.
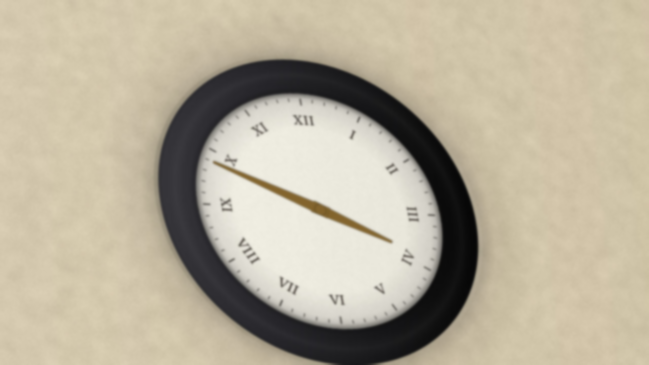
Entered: 3.49
